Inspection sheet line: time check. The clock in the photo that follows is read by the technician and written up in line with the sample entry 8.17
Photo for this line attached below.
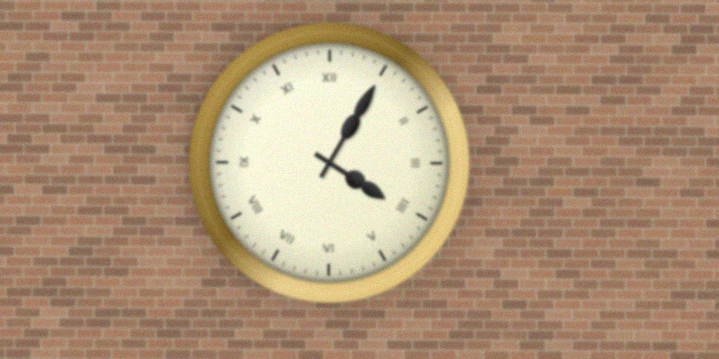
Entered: 4.05
